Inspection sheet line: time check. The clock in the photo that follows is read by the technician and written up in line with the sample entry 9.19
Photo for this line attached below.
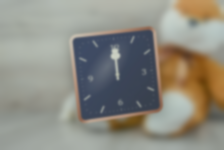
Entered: 12.00
